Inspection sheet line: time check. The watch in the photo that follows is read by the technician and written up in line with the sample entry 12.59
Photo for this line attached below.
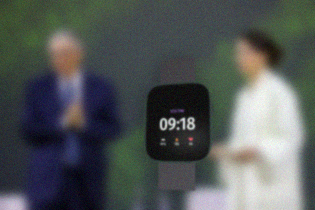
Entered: 9.18
